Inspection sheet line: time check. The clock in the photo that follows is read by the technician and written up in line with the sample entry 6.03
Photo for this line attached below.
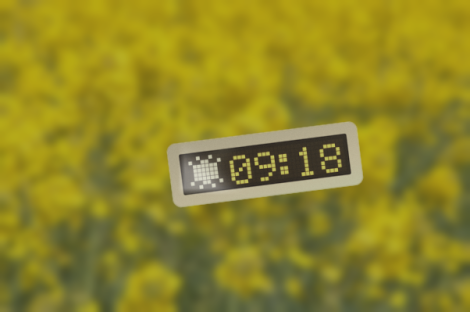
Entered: 9.18
